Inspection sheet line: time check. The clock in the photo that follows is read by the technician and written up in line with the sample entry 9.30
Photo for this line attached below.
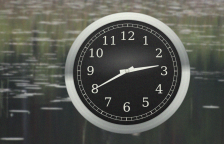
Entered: 2.40
